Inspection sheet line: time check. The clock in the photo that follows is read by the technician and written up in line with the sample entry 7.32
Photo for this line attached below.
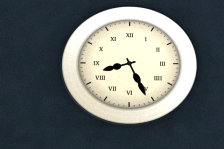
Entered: 8.26
